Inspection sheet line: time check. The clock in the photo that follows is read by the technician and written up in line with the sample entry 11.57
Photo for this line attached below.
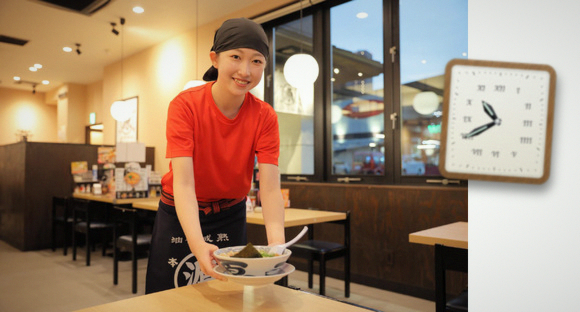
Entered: 10.40
